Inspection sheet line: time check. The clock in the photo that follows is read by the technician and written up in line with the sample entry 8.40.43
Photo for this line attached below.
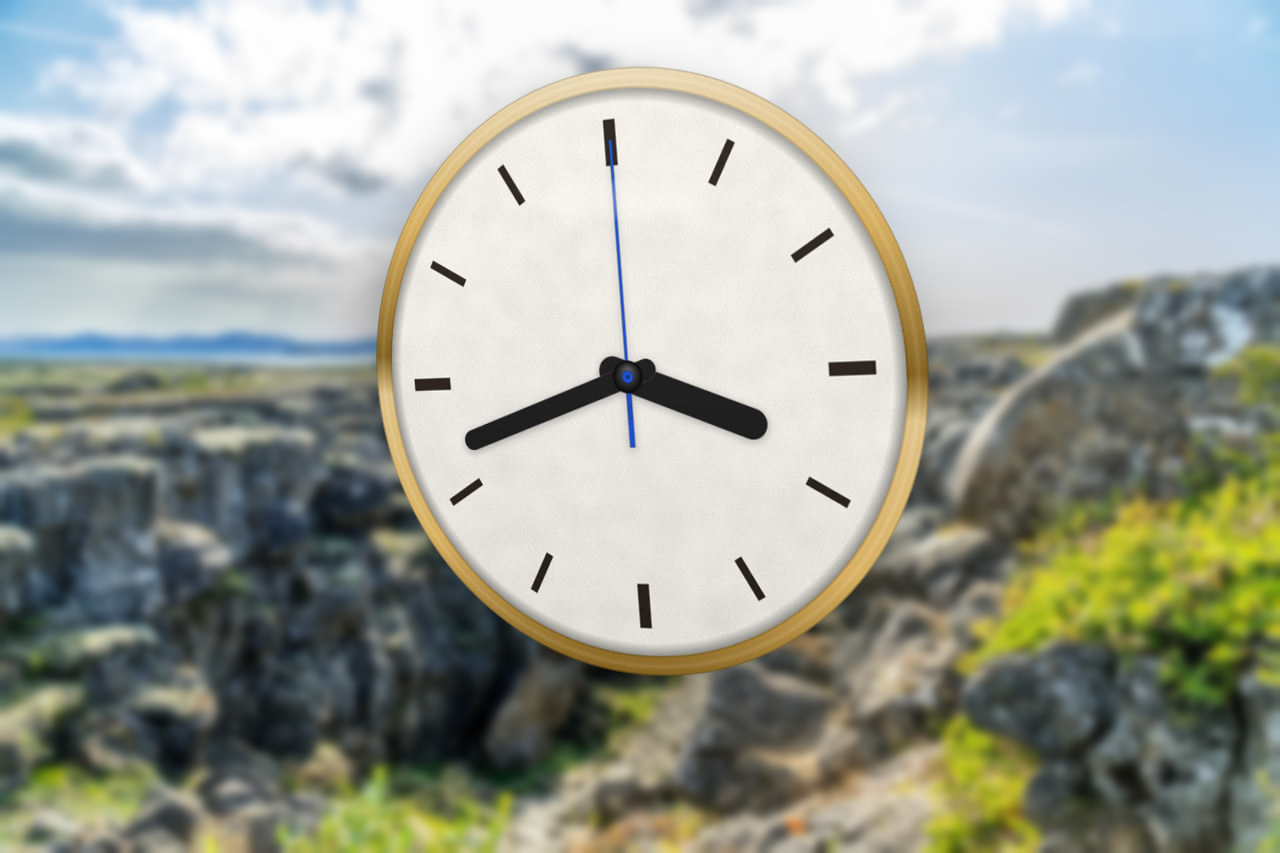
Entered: 3.42.00
